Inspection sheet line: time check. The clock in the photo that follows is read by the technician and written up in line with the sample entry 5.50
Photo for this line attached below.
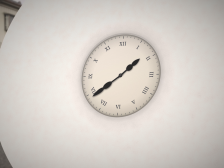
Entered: 1.39
